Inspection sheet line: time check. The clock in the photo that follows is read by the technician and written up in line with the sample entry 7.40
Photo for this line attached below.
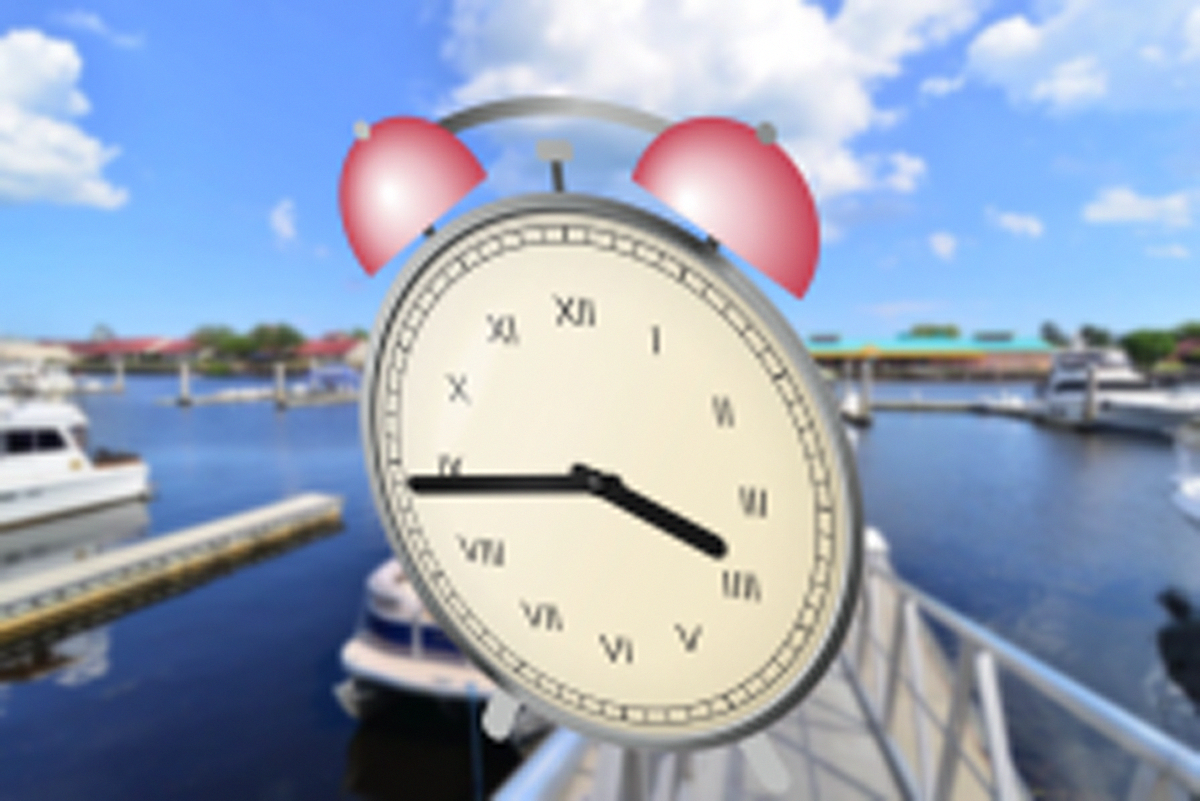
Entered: 3.44
